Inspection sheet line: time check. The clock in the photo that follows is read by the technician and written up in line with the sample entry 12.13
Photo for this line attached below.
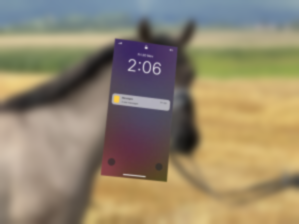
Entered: 2.06
